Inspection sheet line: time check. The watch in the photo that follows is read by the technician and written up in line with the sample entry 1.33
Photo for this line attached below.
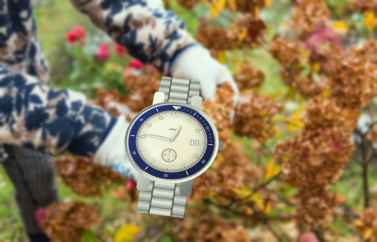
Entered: 12.46
